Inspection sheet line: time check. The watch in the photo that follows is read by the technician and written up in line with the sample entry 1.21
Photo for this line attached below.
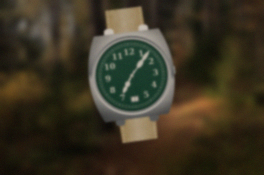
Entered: 7.07
